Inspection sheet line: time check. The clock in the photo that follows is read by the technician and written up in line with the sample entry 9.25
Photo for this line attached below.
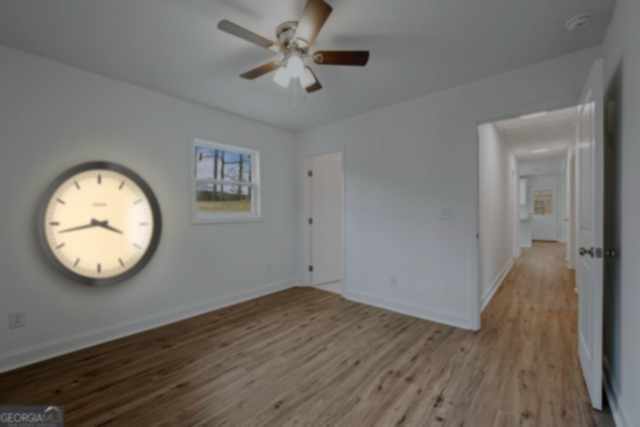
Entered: 3.43
